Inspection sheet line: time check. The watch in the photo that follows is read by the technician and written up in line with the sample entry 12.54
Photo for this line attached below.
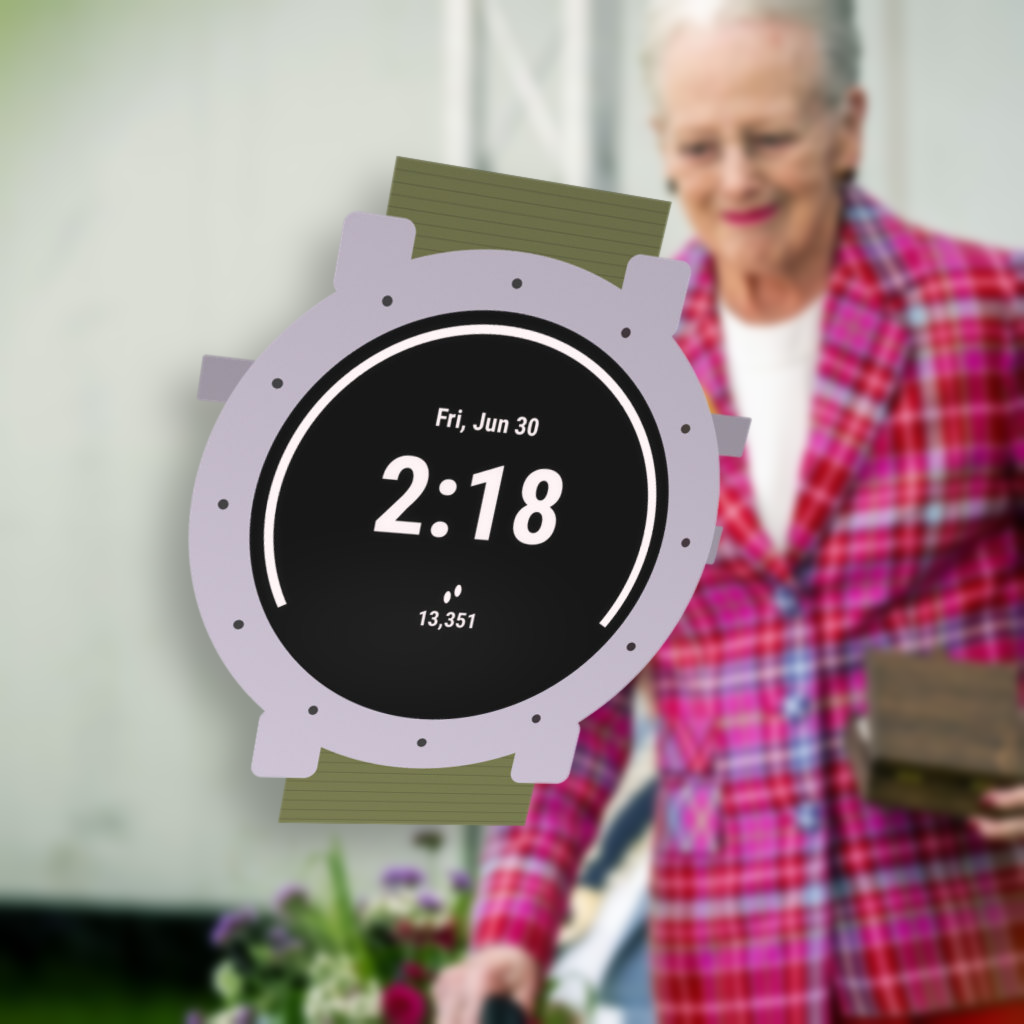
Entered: 2.18
